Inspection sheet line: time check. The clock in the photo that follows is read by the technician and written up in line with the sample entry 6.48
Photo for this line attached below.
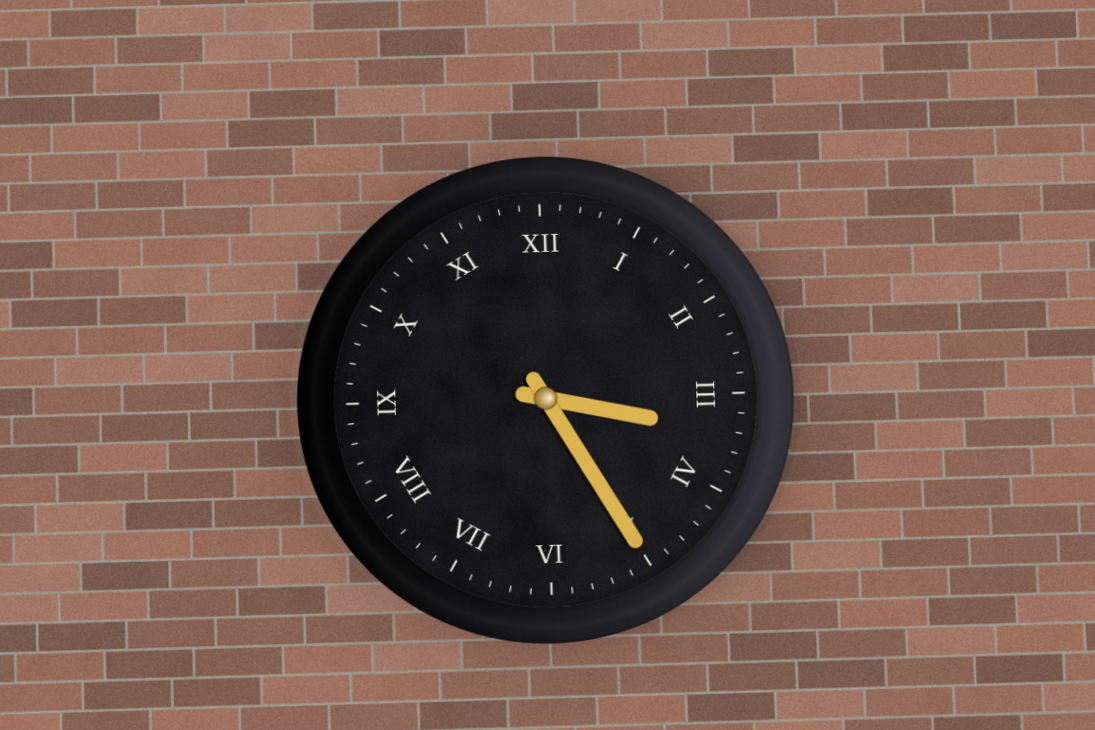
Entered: 3.25
